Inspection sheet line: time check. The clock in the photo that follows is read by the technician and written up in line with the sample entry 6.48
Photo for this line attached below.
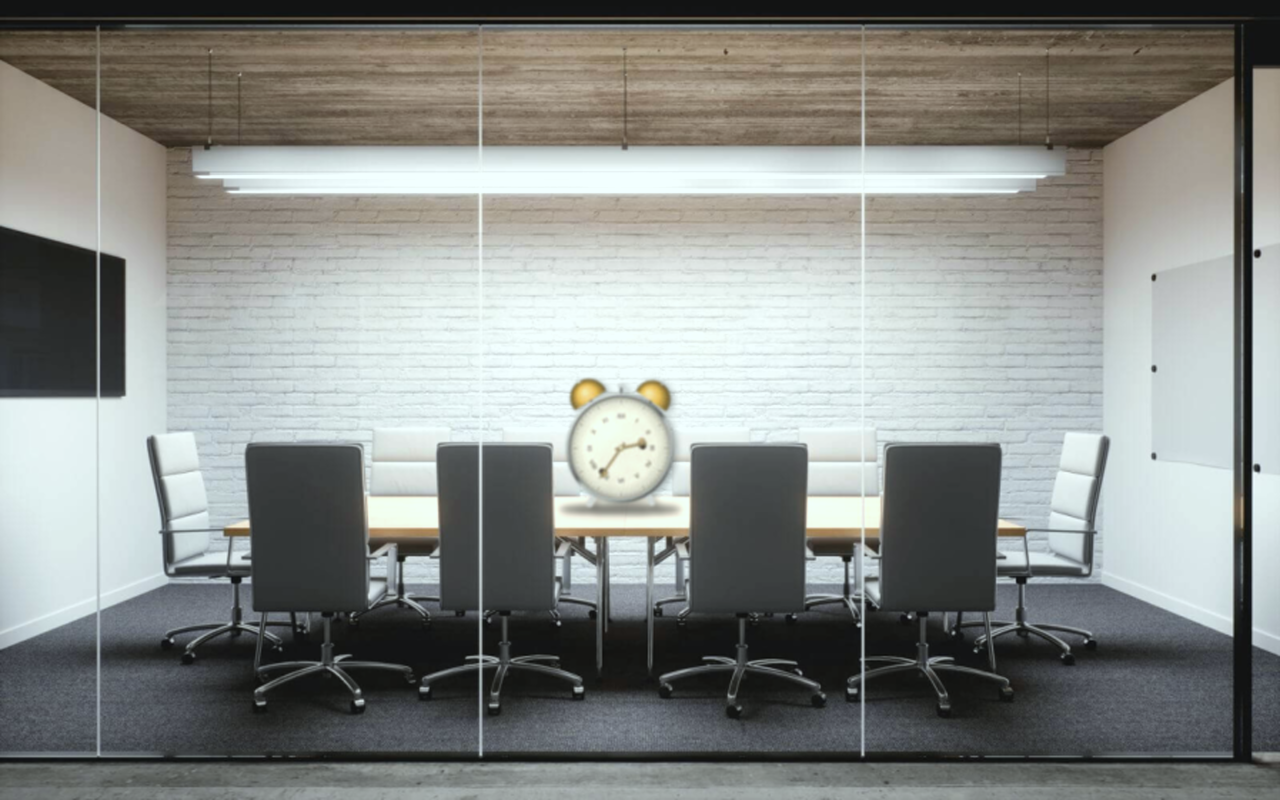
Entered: 2.36
